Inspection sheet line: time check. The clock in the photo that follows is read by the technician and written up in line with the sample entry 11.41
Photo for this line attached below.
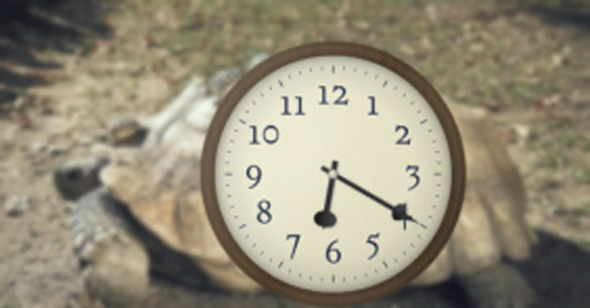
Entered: 6.20
